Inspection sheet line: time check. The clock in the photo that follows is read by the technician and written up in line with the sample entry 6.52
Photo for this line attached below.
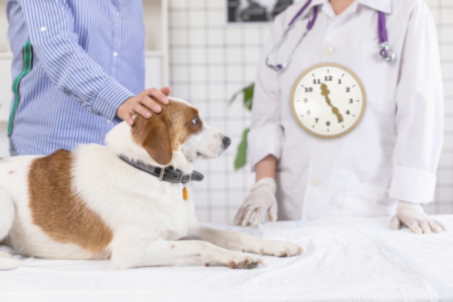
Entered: 11.24
